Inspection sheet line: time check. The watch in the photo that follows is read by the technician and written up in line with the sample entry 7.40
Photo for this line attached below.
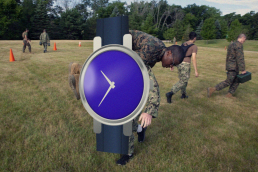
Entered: 10.36
